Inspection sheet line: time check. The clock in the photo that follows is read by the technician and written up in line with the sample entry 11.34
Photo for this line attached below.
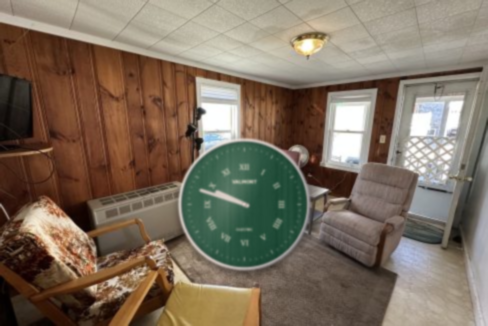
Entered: 9.48
